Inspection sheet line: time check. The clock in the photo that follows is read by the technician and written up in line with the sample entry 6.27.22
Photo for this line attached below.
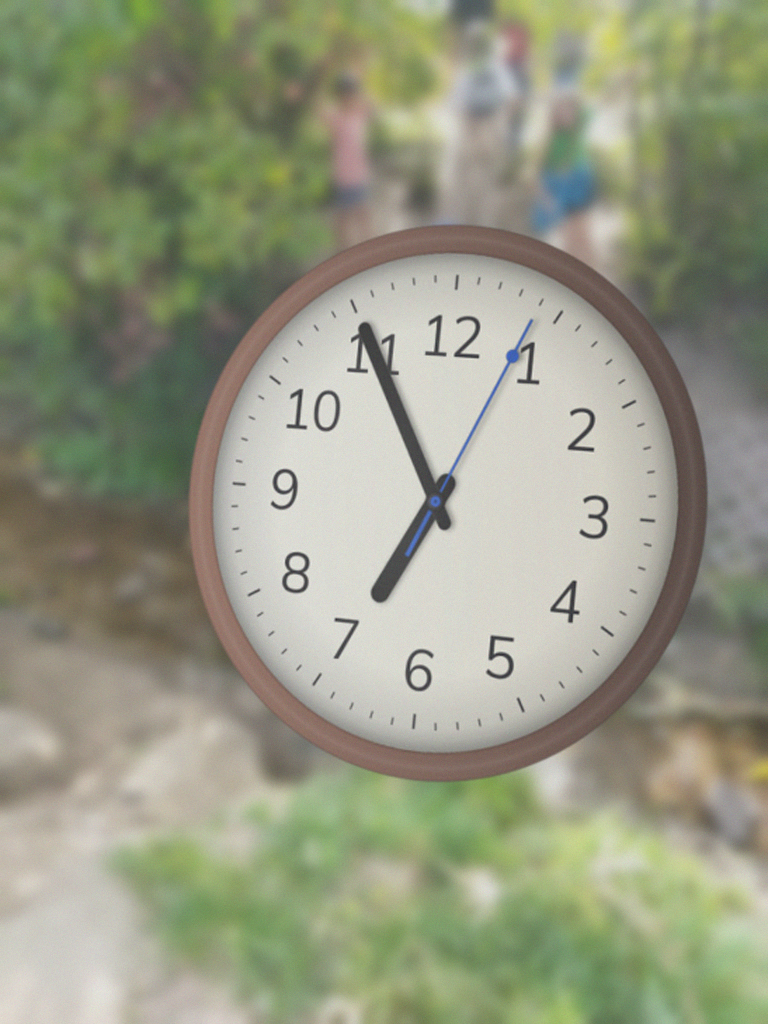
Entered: 6.55.04
